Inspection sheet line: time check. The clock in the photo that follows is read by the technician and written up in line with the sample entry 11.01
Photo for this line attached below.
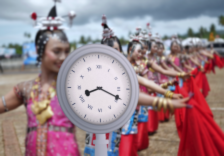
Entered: 8.19
